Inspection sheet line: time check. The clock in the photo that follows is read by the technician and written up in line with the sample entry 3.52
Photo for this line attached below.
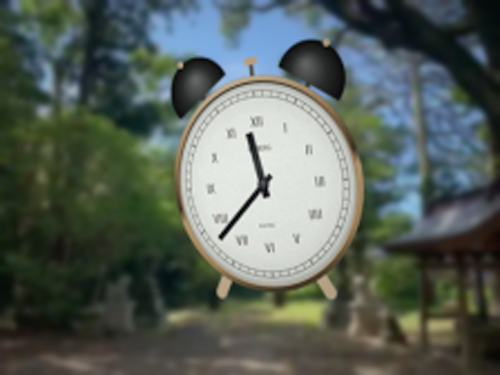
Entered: 11.38
